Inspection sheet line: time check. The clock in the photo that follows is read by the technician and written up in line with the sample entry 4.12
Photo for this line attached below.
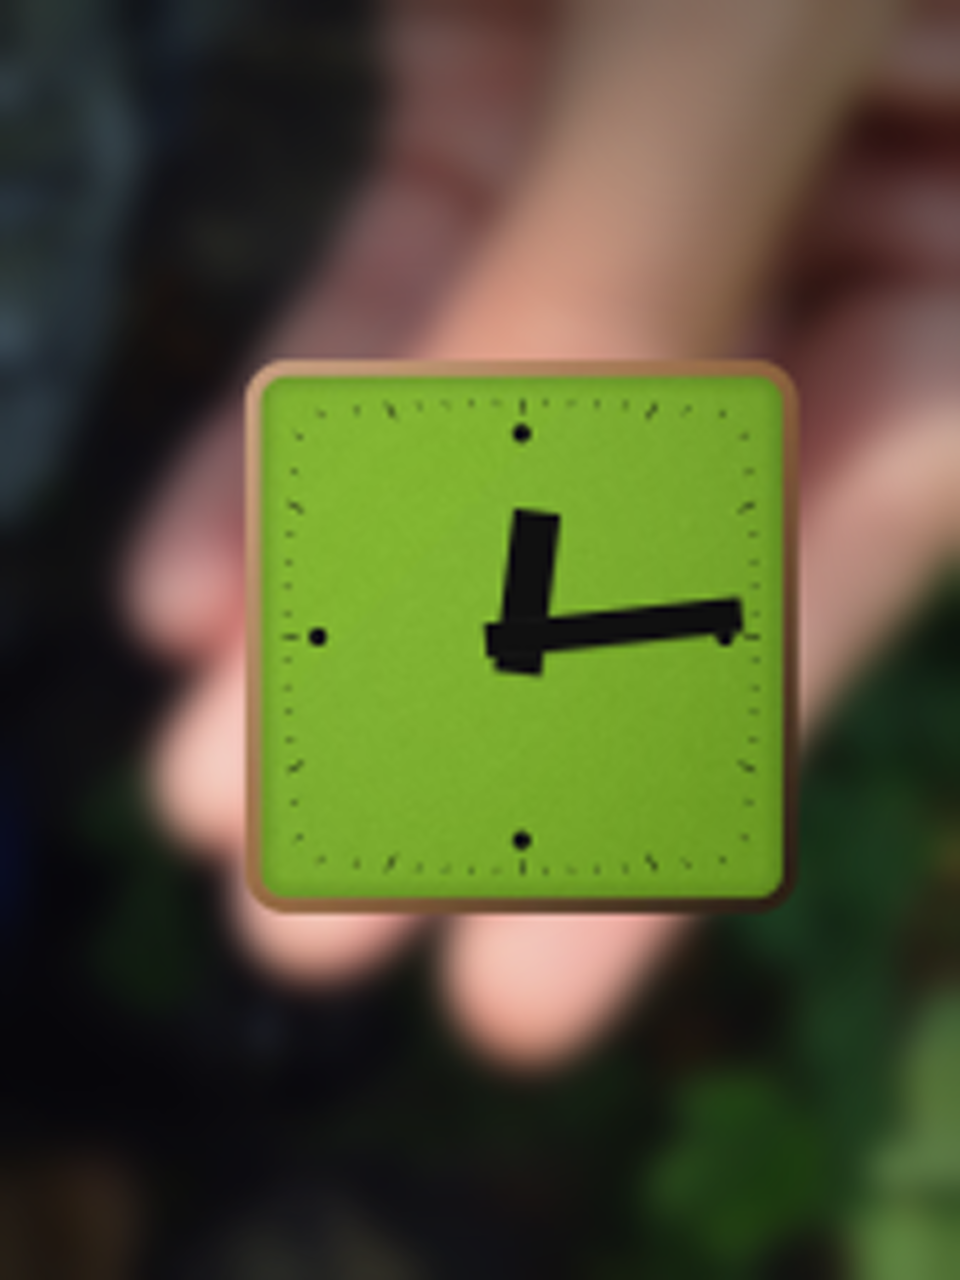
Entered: 12.14
